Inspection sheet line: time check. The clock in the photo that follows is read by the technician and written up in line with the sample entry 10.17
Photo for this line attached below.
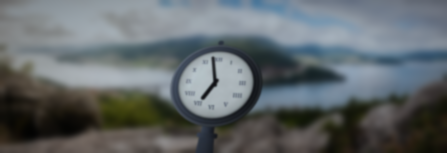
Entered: 6.58
